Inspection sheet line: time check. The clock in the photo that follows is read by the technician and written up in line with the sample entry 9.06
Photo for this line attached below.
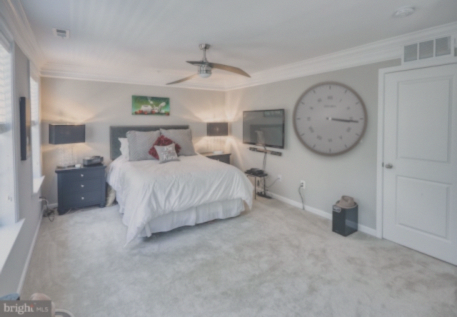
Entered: 3.16
